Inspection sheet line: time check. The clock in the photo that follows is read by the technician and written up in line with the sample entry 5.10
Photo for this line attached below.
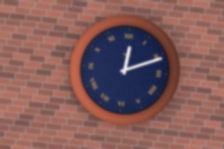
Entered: 12.11
